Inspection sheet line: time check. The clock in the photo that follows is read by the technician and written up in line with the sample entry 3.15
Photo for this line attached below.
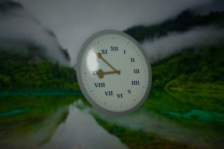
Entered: 8.52
